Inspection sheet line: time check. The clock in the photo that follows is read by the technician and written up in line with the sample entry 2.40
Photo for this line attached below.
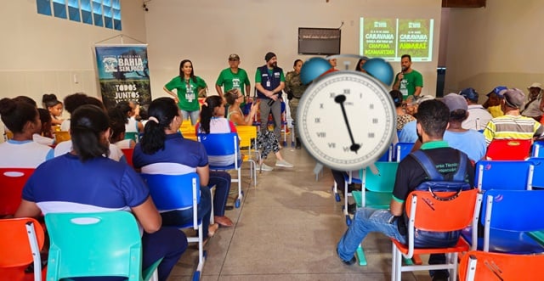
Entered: 11.27
